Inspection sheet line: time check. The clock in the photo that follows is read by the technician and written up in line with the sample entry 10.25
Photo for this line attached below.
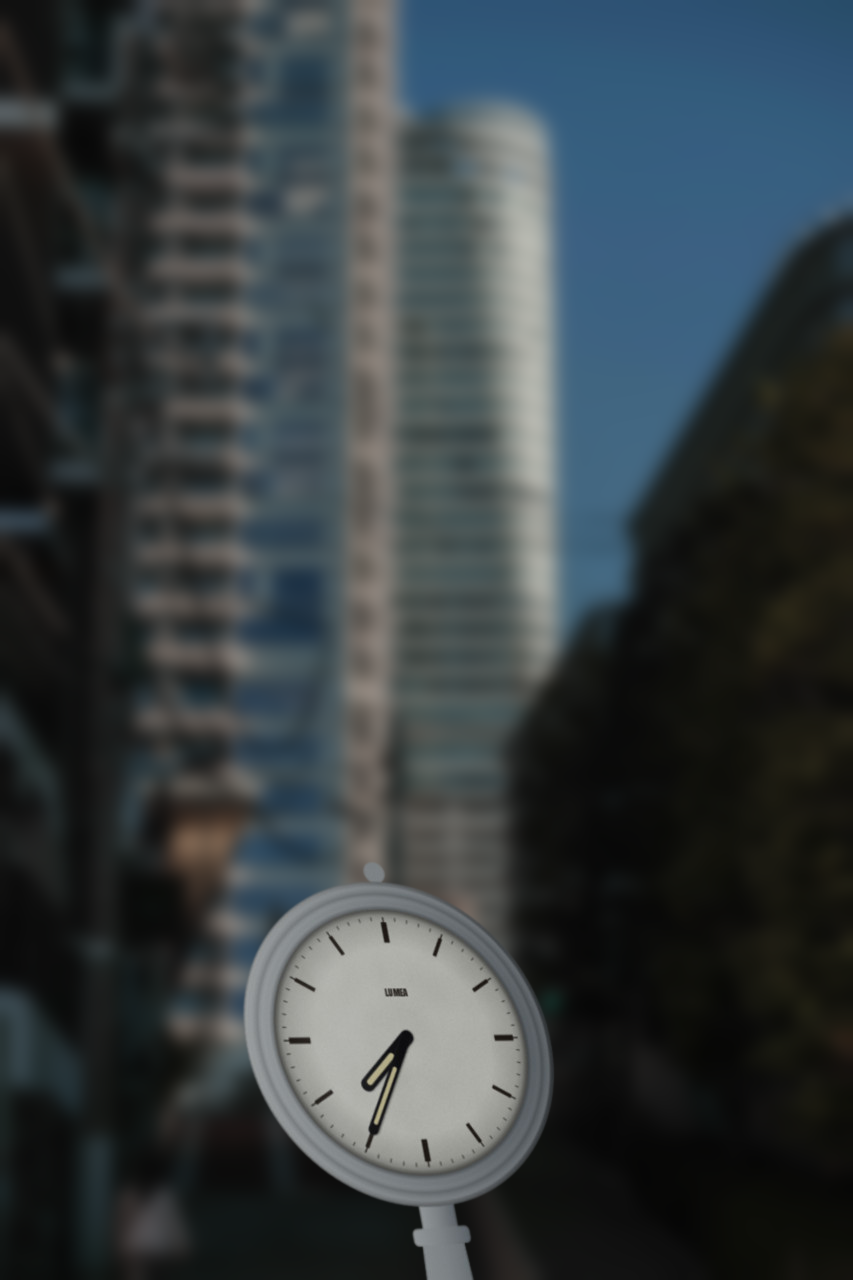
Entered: 7.35
